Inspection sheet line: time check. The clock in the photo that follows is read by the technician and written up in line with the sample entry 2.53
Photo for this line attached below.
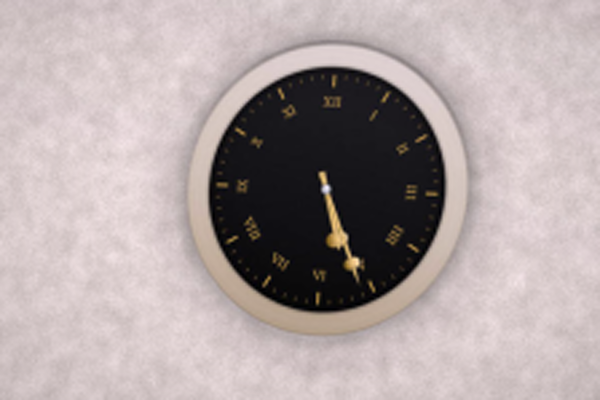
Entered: 5.26
